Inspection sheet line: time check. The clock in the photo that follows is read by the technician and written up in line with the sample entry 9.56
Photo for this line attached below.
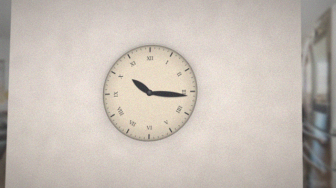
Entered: 10.16
